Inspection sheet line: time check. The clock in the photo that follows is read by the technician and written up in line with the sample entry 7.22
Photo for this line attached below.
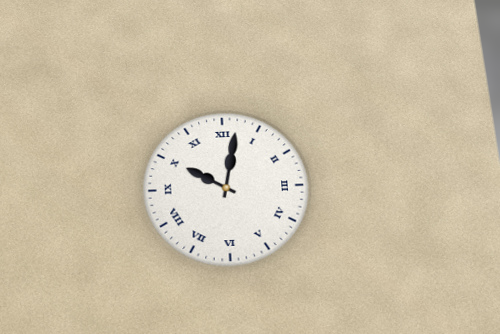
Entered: 10.02
